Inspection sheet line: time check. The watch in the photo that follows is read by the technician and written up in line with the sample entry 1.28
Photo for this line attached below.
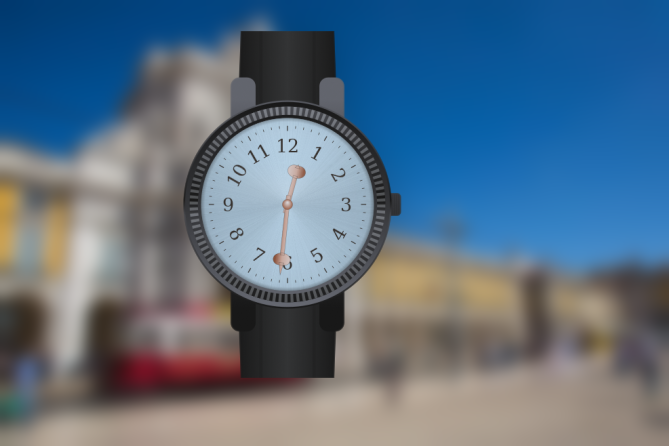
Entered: 12.31
